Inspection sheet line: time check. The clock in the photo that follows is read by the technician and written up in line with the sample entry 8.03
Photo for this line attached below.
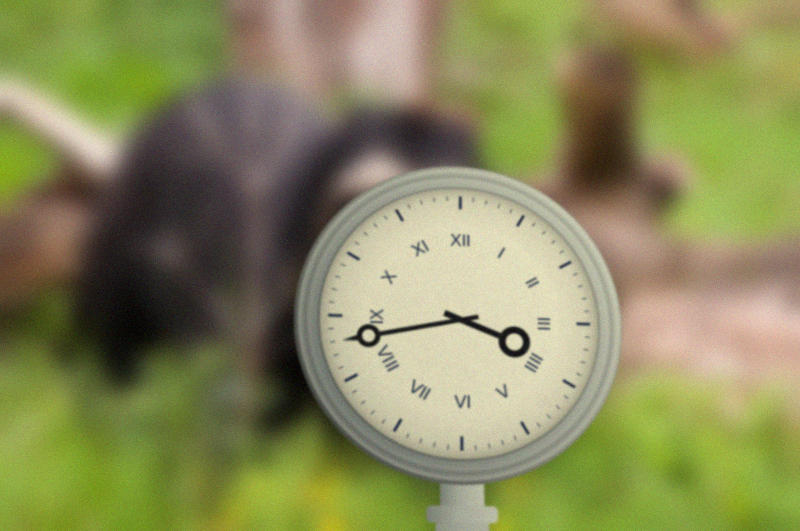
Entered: 3.43
